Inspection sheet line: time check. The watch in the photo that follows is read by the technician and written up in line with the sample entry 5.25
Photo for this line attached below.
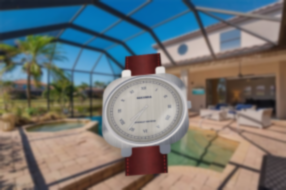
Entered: 7.36
